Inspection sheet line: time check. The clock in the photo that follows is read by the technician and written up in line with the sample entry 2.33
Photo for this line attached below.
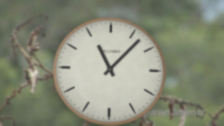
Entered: 11.07
